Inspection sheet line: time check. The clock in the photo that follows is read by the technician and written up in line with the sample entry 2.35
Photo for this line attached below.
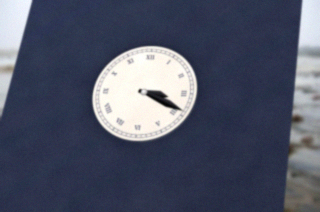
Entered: 3.19
